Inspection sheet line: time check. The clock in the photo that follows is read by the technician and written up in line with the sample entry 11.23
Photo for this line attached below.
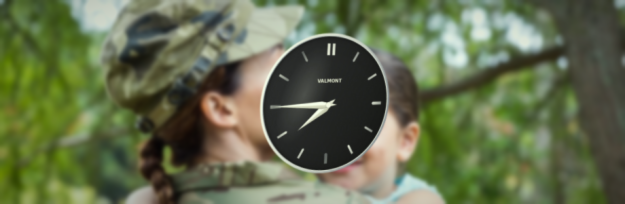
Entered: 7.45
